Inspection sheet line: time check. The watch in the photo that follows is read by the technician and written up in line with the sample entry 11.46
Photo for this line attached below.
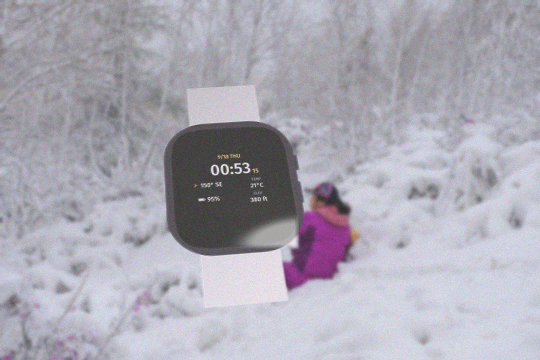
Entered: 0.53
